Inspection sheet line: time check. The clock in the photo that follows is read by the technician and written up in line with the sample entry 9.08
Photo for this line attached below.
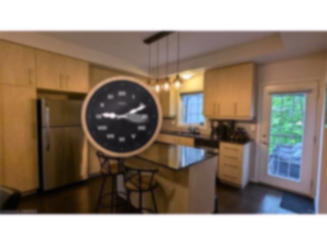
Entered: 9.11
